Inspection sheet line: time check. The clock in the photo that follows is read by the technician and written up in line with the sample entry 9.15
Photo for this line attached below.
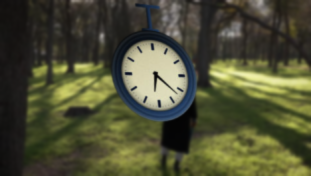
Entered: 6.22
